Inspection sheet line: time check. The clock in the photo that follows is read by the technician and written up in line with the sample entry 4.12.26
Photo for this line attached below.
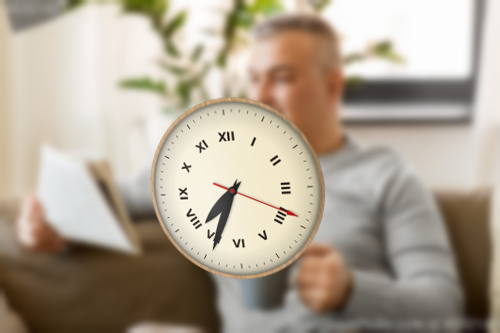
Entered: 7.34.19
